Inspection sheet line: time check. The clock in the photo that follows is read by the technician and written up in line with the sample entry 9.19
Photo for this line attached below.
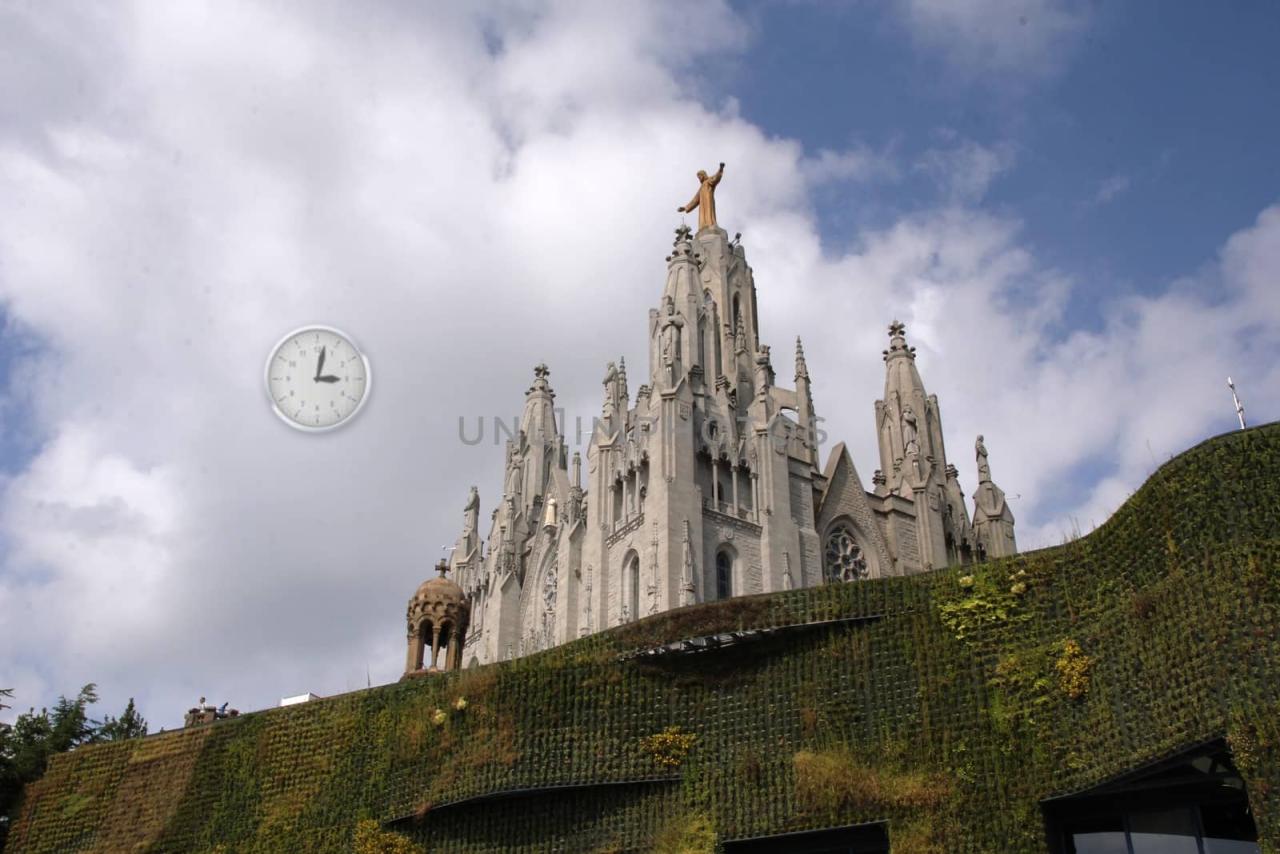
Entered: 3.02
